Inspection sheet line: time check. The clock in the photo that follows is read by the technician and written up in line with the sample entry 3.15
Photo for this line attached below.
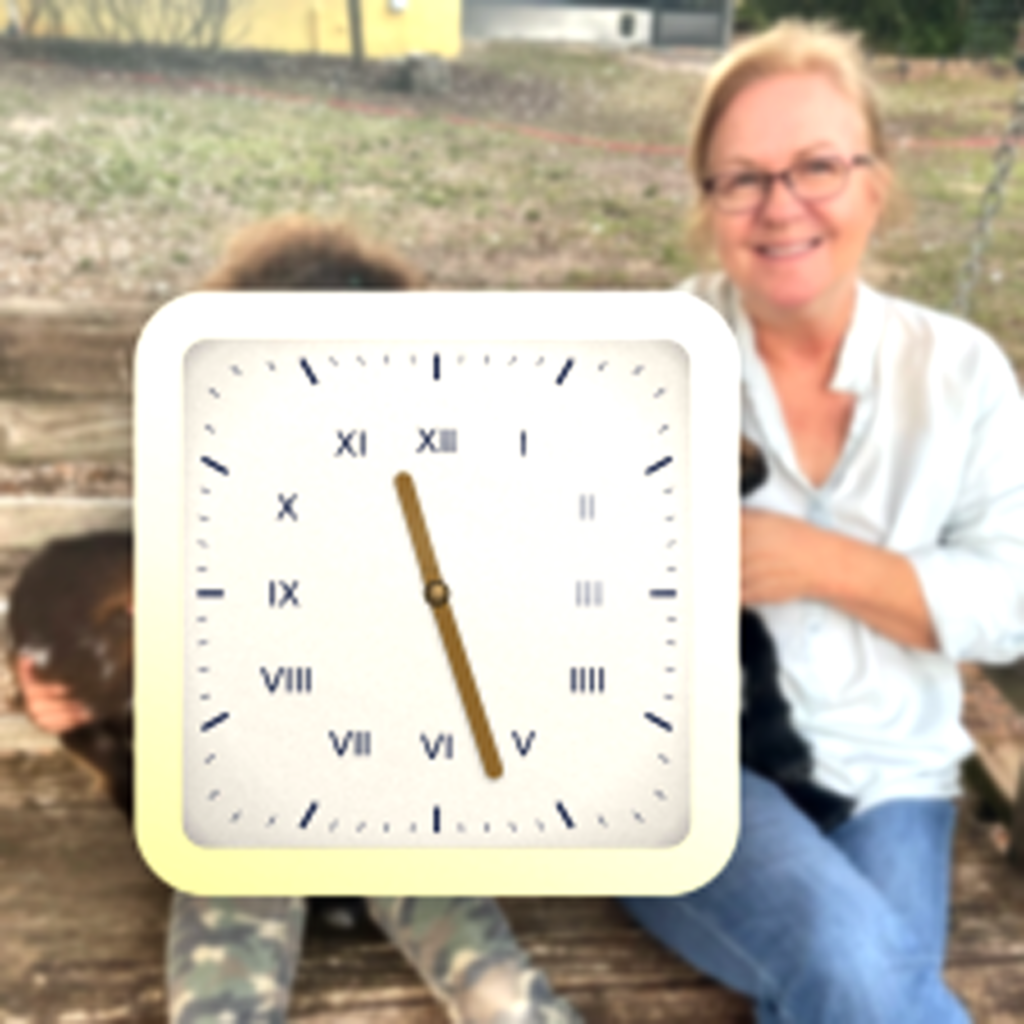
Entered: 11.27
